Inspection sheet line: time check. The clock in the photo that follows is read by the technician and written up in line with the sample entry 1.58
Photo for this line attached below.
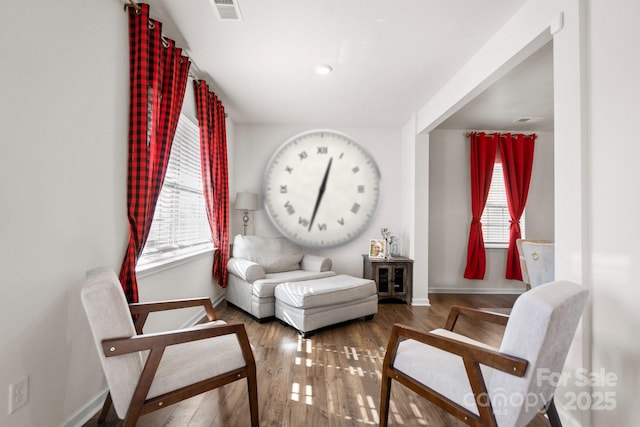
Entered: 12.33
